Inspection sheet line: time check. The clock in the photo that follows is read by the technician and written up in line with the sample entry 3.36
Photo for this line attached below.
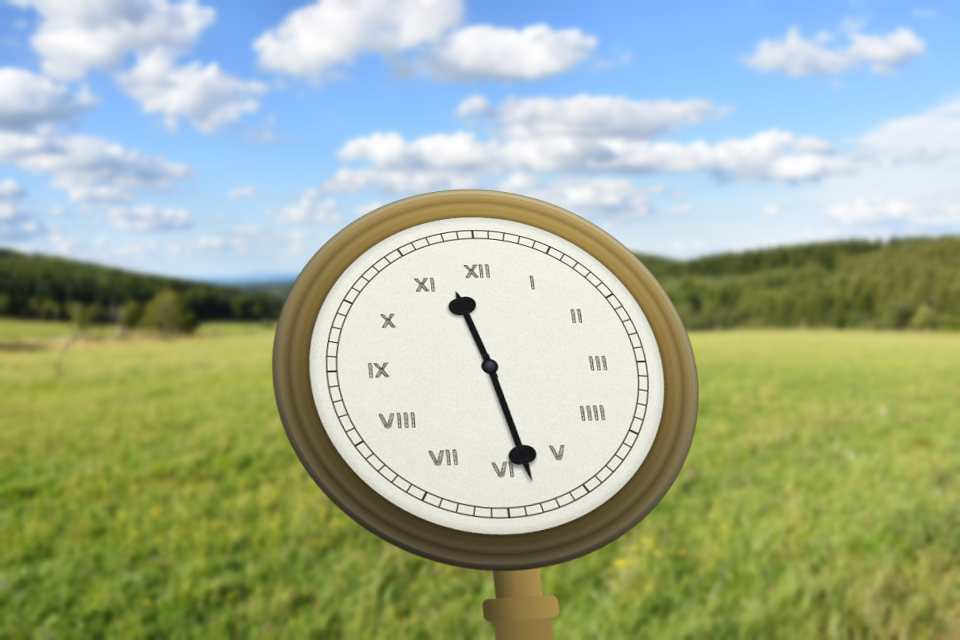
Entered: 11.28
